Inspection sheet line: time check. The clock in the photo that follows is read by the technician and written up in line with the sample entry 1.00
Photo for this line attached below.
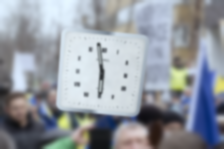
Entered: 5.58
